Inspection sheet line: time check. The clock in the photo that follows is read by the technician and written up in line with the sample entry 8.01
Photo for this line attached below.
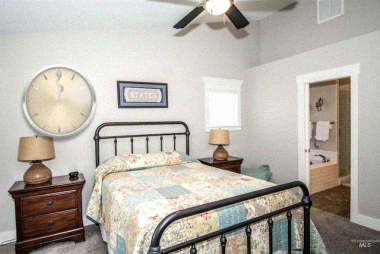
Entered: 11.59
